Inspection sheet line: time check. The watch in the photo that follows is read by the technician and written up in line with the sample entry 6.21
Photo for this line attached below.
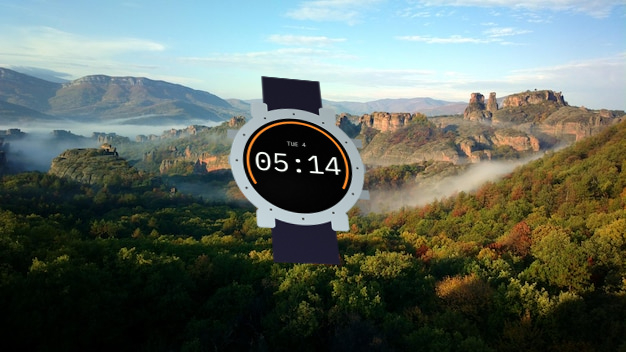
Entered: 5.14
